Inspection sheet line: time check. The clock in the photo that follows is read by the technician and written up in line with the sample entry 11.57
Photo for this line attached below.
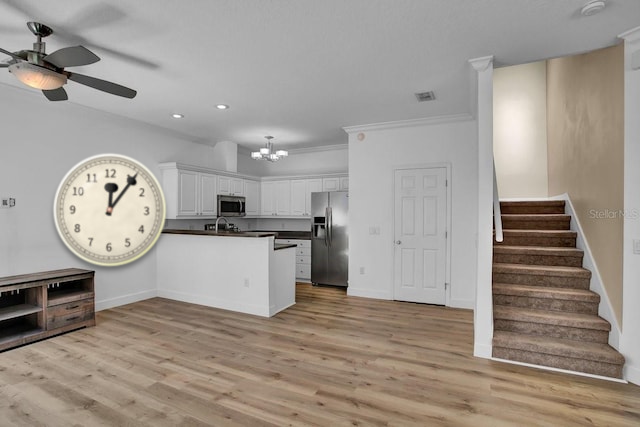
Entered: 12.06
